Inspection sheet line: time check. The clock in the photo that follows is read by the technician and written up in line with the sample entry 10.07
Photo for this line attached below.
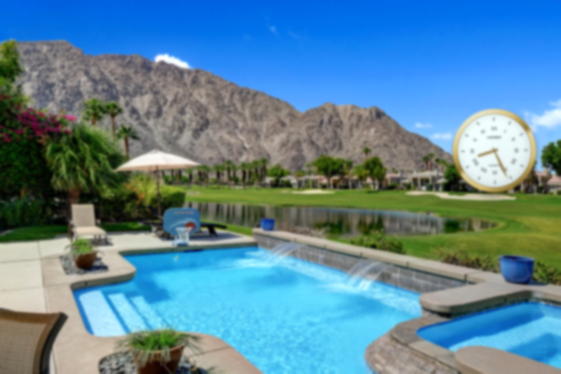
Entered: 8.26
